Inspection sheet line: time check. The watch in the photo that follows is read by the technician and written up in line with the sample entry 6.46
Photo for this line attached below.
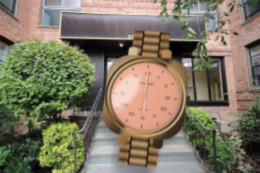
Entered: 6.00
